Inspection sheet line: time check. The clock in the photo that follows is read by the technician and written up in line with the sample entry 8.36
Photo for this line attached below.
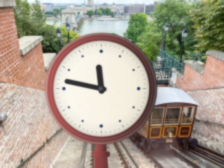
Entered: 11.47
